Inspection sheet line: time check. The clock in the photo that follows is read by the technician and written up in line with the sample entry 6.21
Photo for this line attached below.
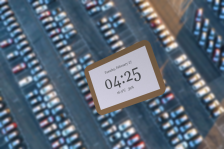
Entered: 4.25
